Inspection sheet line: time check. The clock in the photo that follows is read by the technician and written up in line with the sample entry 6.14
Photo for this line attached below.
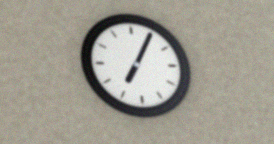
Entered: 7.05
